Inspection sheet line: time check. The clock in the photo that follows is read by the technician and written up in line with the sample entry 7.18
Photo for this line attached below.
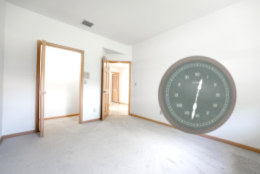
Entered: 12.32
